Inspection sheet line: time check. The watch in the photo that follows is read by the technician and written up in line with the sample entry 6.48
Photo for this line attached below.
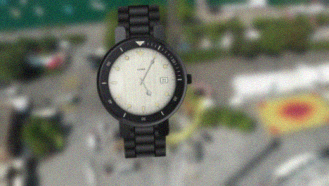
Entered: 5.05
